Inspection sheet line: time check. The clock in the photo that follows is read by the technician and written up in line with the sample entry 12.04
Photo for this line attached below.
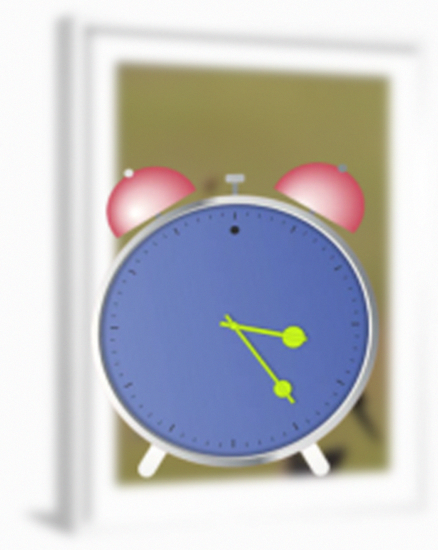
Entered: 3.24
